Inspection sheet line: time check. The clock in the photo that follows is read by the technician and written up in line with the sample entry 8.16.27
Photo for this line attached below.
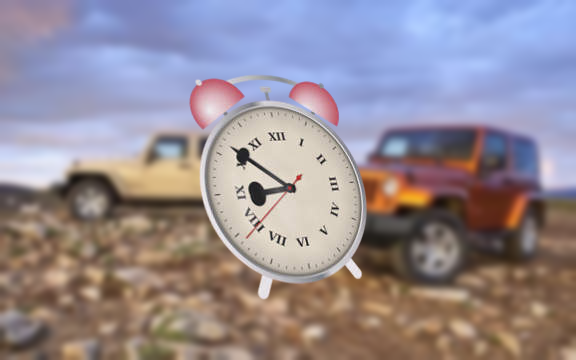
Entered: 8.51.39
